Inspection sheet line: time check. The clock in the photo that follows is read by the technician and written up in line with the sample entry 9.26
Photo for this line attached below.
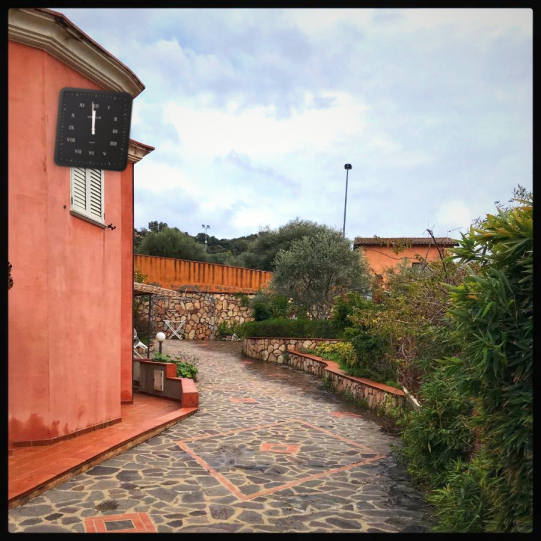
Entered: 11.59
